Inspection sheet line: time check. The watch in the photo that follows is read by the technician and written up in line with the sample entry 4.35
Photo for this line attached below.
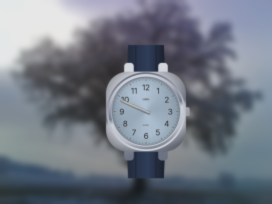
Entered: 9.49
